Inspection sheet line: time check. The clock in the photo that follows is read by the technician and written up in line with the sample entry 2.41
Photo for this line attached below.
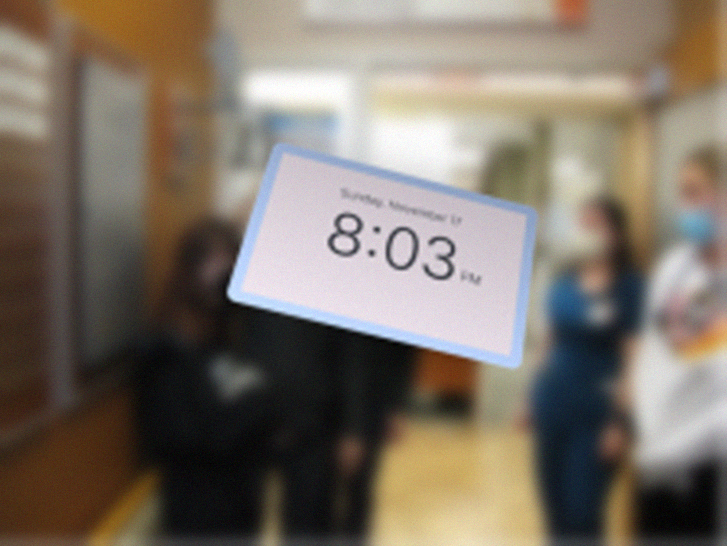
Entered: 8.03
